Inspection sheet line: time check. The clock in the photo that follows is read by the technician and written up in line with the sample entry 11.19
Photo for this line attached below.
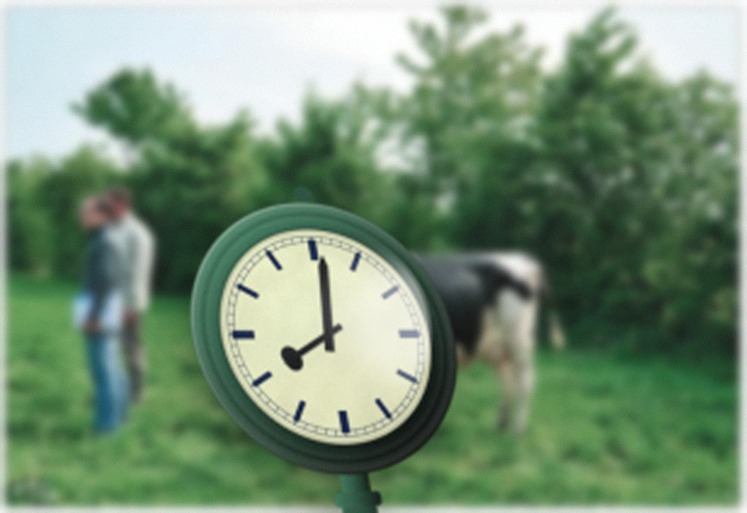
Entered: 8.01
